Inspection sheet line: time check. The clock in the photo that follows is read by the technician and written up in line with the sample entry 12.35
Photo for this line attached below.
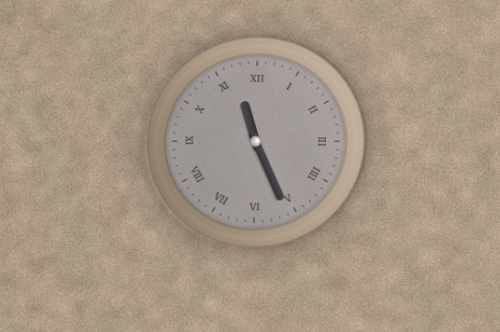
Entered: 11.26
